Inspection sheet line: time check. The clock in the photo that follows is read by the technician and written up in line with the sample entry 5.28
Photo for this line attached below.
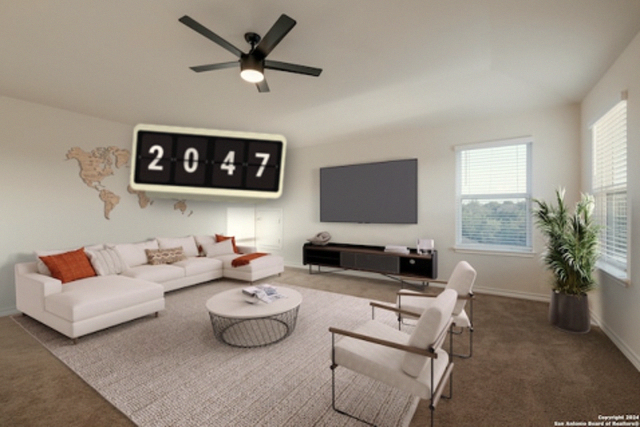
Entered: 20.47
